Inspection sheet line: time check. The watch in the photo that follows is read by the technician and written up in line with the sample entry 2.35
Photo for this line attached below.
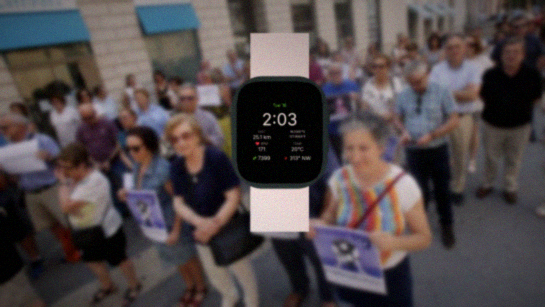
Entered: 2.03
